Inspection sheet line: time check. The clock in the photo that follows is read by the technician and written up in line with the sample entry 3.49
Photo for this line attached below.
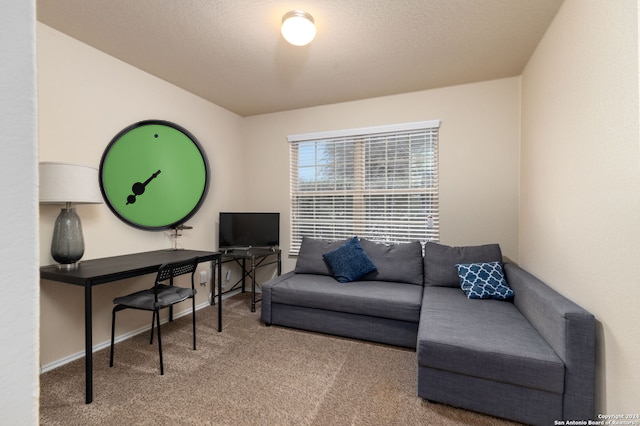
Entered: 7.37
